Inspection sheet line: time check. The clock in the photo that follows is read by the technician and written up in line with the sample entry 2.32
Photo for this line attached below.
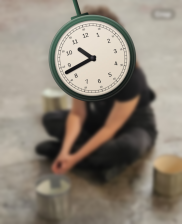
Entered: 10.43
